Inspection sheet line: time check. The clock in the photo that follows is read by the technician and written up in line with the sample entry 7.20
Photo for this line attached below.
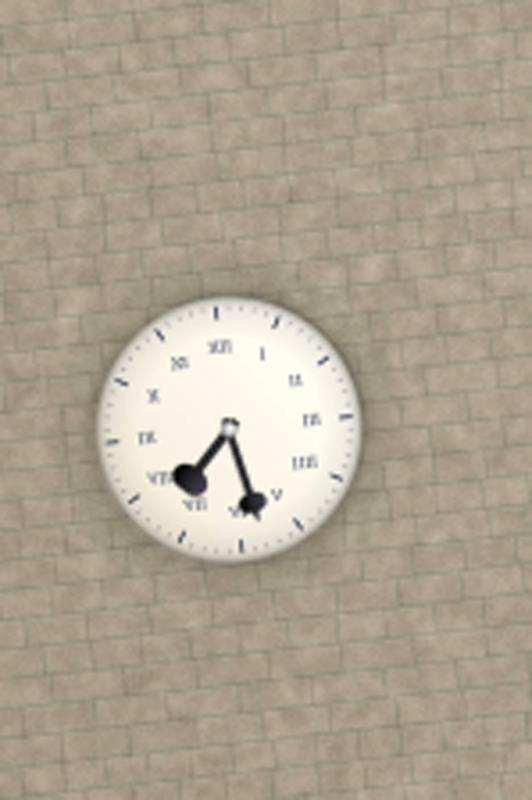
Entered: 7.28
